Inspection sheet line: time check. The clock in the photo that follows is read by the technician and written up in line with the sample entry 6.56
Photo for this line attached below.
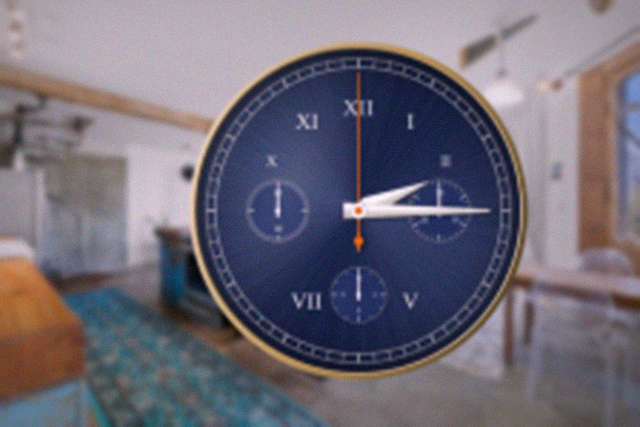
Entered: 2.15
